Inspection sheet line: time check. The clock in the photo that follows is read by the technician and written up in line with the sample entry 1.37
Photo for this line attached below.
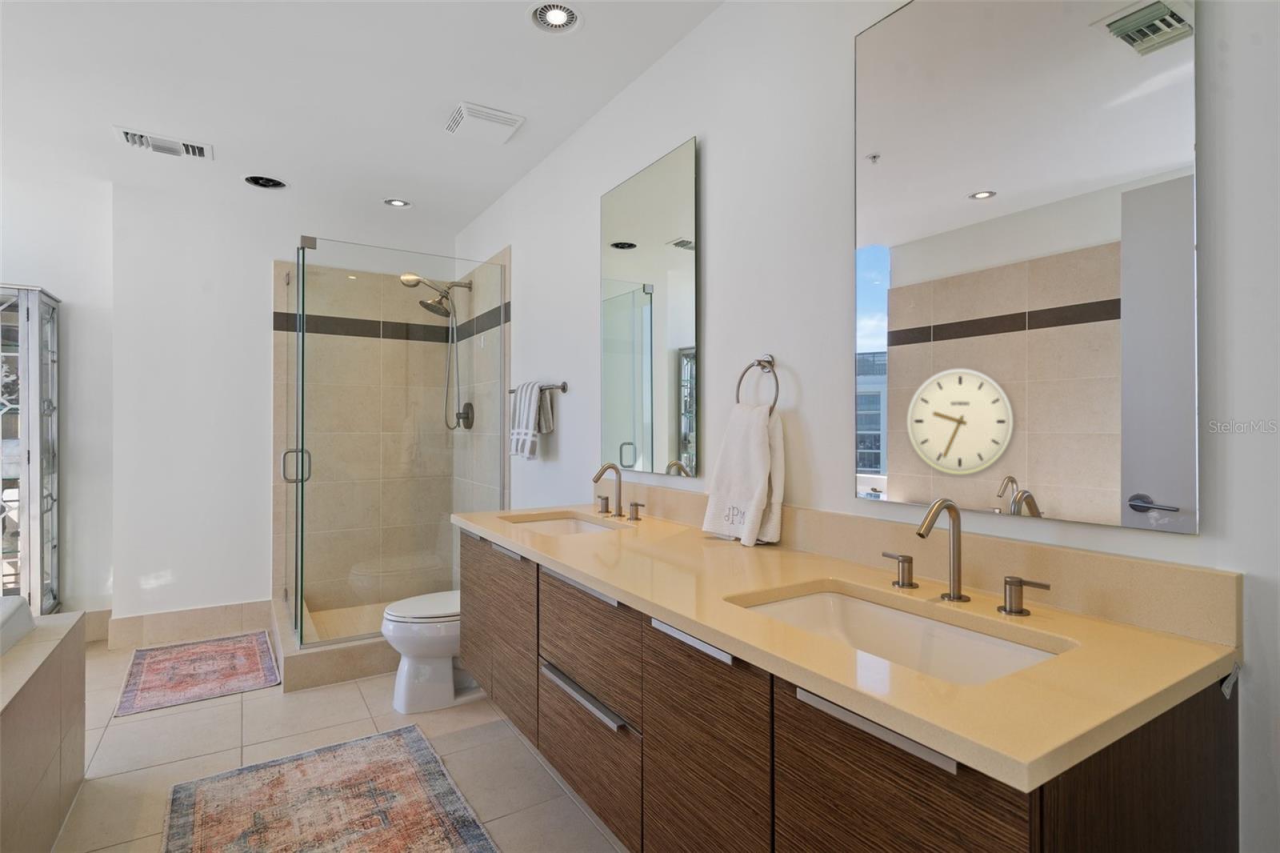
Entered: 9.34
